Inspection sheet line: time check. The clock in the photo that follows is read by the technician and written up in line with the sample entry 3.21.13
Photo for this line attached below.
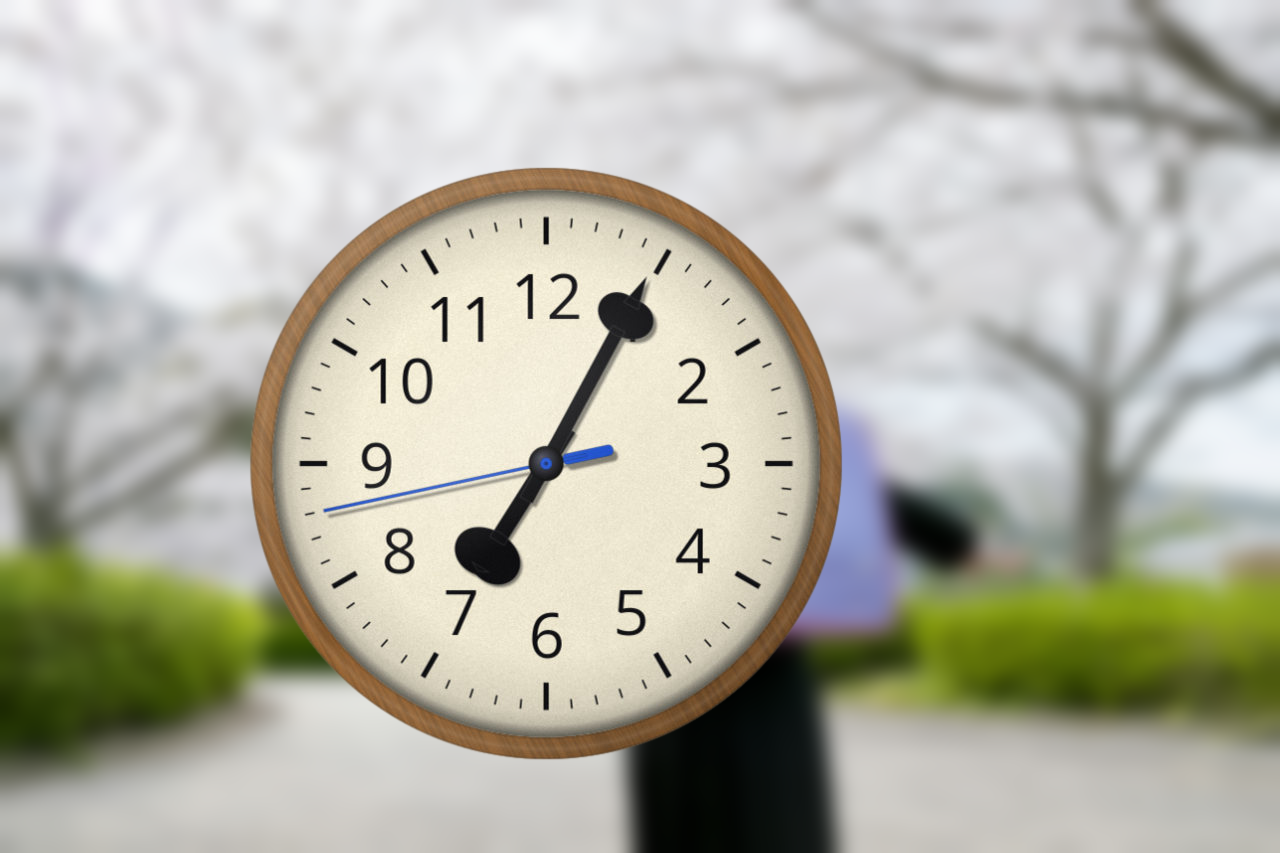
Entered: 7.04.43
